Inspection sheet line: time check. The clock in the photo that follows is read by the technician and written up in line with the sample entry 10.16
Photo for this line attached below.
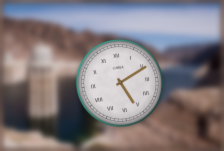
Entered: 5.11
